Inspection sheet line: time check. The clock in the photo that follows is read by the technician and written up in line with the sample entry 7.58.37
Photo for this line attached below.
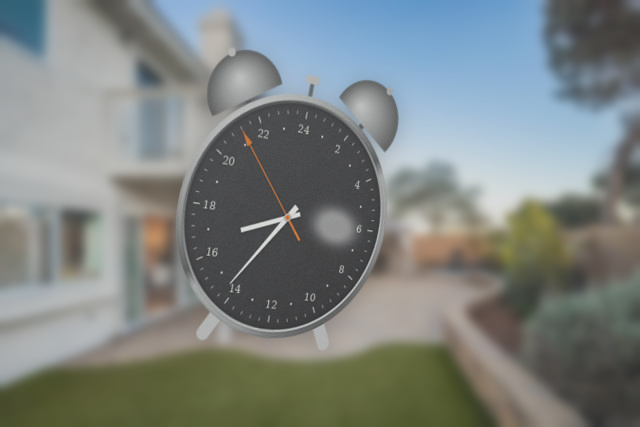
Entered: 16.35.53
